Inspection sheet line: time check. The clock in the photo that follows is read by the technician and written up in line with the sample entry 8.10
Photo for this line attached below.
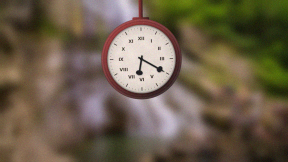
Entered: 6.20
